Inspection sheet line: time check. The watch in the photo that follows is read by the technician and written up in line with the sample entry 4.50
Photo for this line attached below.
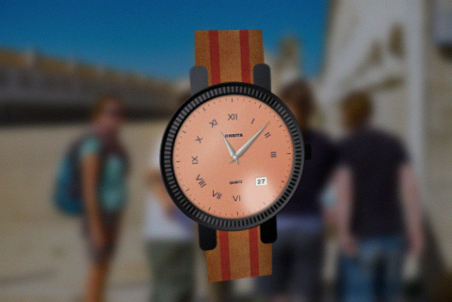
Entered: 11.08
